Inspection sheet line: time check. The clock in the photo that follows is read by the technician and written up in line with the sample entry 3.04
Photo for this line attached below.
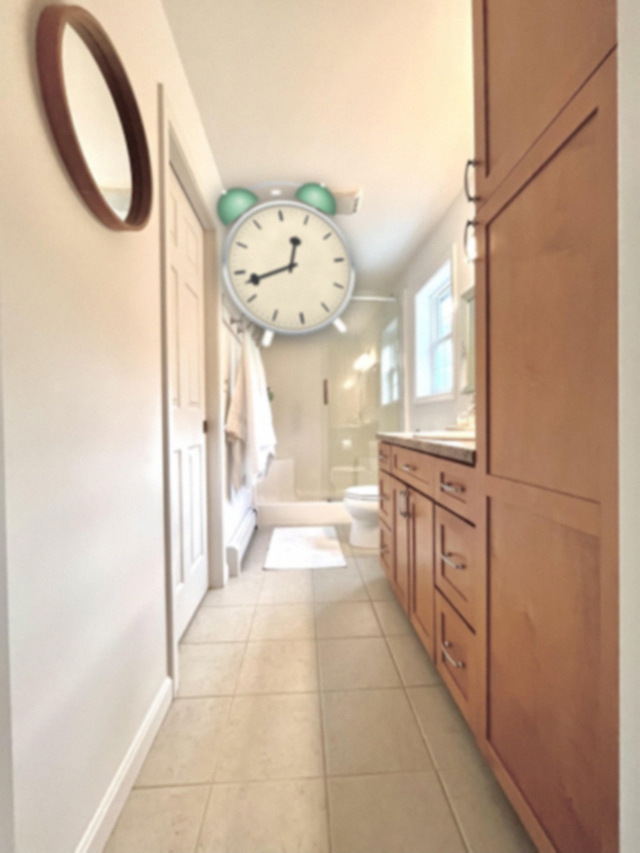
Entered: 12.43
